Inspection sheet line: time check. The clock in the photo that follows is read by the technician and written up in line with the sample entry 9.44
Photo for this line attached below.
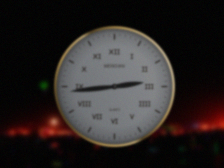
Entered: 2.44
